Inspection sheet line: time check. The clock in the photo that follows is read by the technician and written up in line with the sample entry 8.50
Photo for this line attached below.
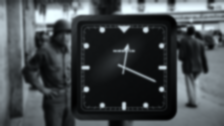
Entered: 12.19
